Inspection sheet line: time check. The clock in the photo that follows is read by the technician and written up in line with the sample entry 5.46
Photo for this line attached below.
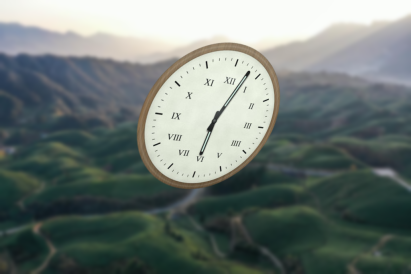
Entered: 6.03
